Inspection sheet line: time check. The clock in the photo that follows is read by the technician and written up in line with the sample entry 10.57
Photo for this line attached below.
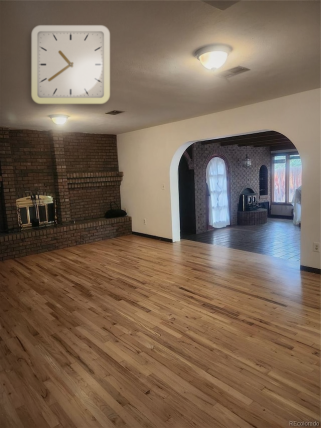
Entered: 10.39
